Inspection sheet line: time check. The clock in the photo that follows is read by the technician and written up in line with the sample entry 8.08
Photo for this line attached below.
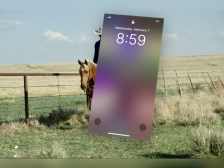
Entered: 8.59
